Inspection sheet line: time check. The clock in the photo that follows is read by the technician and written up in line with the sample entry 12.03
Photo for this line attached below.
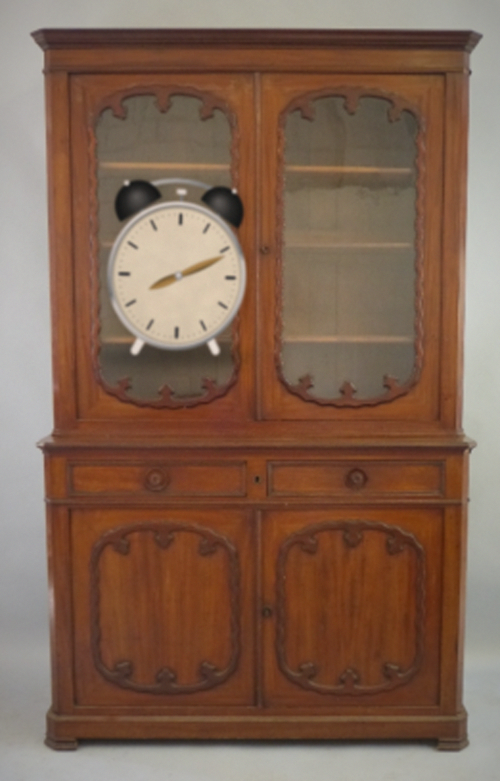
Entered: 8.11
